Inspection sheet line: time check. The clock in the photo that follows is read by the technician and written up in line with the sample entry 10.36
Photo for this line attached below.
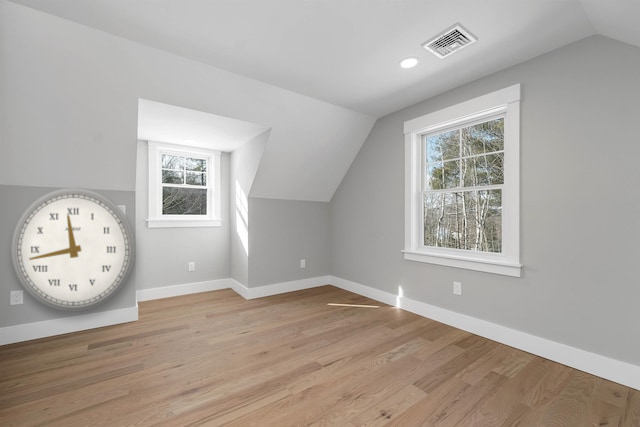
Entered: 11.43
